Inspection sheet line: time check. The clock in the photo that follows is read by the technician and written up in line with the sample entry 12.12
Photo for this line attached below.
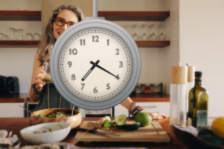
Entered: 7.20
